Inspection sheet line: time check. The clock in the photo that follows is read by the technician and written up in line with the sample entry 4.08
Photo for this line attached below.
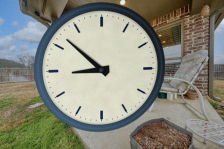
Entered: 8.52
